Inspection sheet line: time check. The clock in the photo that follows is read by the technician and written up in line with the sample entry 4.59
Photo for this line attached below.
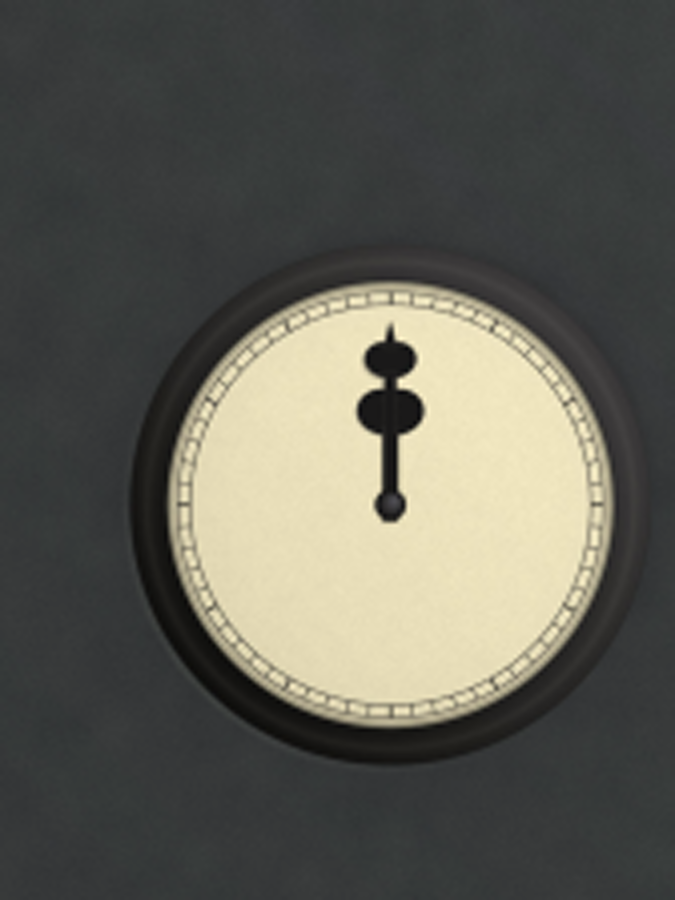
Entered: 12.00
